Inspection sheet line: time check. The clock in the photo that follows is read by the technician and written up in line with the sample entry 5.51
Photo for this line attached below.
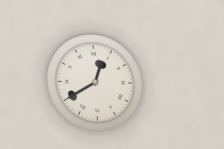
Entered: 12.40
